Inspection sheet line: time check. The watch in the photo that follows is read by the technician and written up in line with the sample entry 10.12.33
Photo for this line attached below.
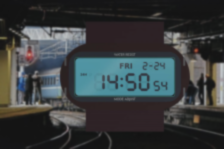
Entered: 14.50.54
